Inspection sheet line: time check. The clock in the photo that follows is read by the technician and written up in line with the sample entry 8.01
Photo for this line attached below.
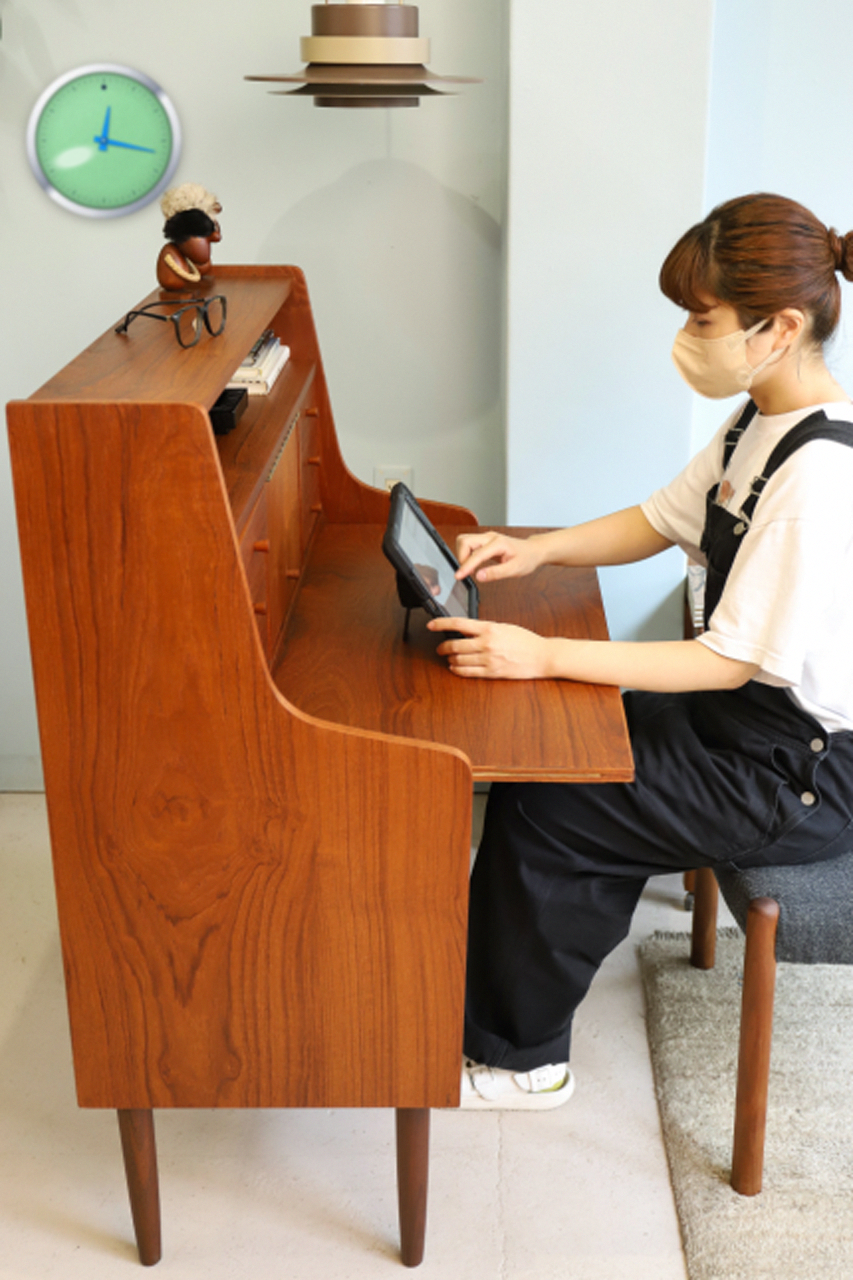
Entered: 12.17
